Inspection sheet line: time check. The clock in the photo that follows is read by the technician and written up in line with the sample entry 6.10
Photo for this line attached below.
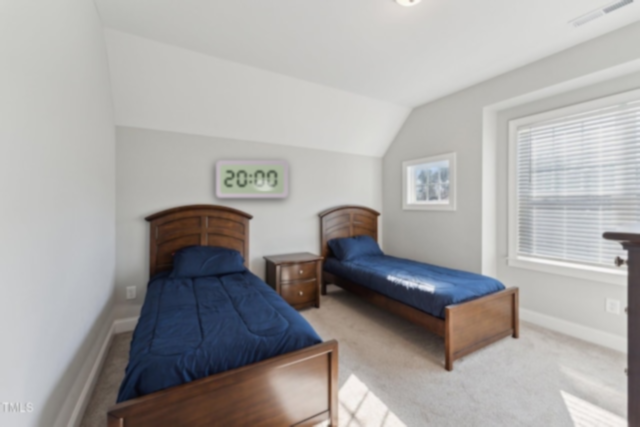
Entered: 20.00
